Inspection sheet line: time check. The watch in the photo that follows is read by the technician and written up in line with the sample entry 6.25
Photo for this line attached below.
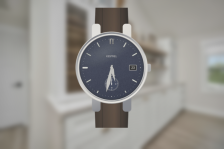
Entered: 5.32
